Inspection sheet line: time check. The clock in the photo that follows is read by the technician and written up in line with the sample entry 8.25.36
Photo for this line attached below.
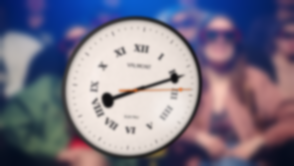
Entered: 8.11.14
